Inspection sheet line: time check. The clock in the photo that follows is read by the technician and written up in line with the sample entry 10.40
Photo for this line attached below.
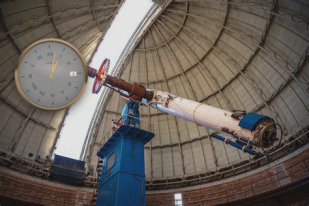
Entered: 1.02
